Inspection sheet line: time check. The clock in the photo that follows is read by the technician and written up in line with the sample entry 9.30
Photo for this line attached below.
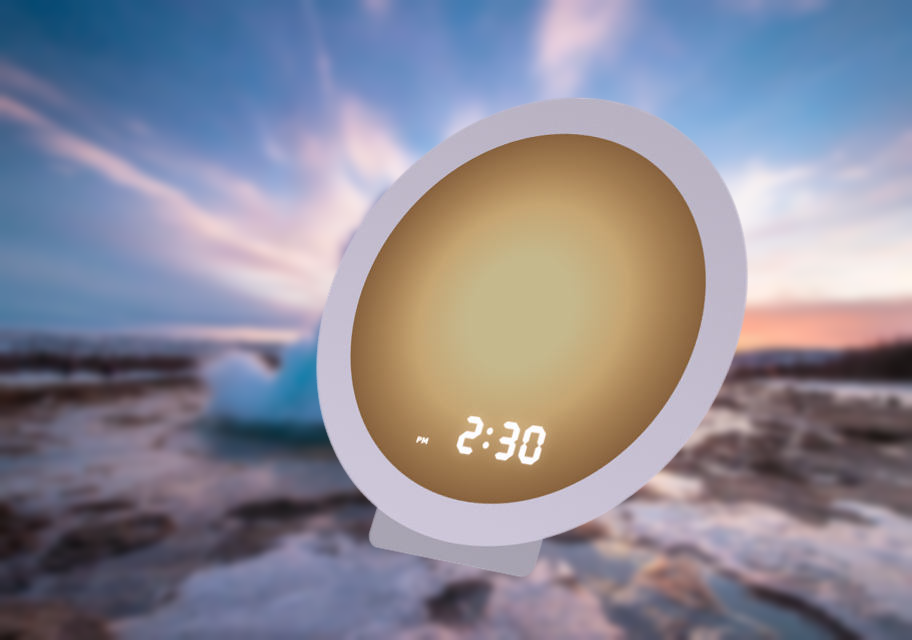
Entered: 2.30
